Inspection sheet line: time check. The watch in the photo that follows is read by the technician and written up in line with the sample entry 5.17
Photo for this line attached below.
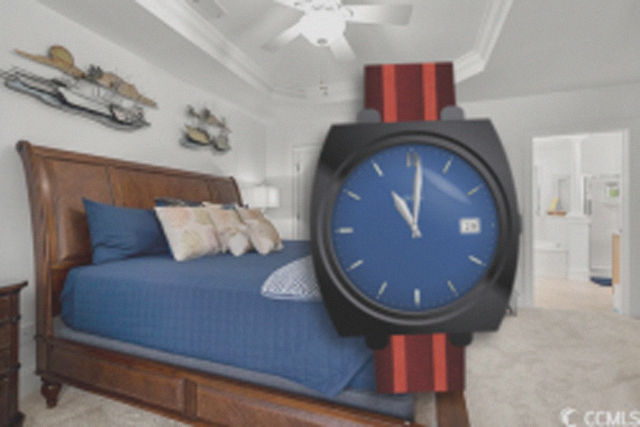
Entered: 11.01
